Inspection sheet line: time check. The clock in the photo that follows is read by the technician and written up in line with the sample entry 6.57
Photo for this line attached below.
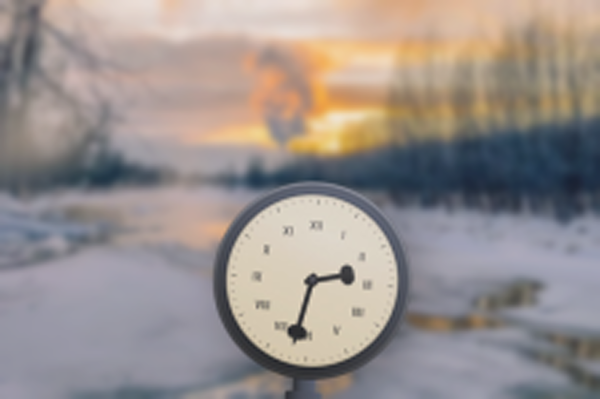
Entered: 2.32
